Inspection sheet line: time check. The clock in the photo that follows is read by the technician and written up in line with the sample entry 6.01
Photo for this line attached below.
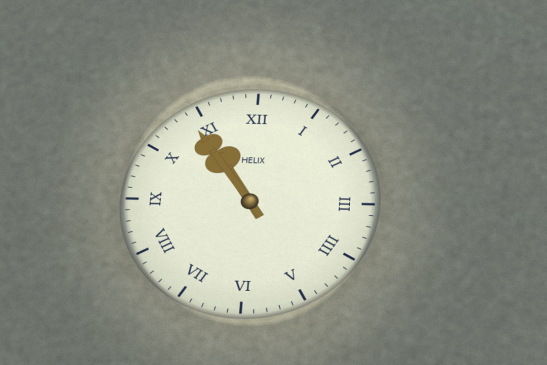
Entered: 10.54
